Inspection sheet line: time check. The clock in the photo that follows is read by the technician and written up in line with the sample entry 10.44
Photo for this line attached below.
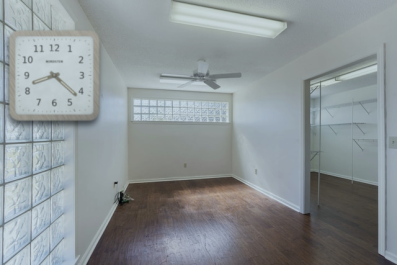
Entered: 8.22
